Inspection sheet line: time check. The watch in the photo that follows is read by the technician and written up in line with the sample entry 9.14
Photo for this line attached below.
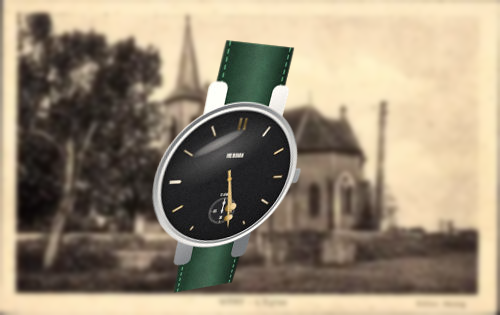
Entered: 5.28
